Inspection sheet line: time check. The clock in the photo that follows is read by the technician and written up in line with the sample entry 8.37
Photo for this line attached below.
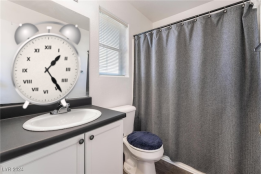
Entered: 1.24
